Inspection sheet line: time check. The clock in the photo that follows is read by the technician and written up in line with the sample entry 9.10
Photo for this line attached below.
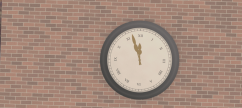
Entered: 11.57
